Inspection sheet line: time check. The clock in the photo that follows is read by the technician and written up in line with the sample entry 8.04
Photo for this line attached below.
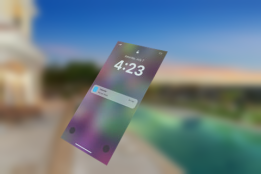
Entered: 4.23
